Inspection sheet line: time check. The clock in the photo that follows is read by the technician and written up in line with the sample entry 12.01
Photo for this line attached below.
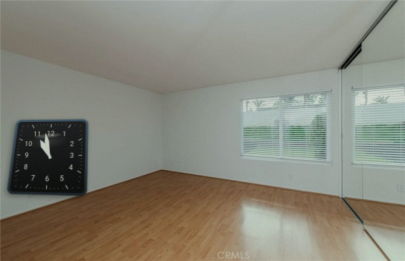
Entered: 10.58
